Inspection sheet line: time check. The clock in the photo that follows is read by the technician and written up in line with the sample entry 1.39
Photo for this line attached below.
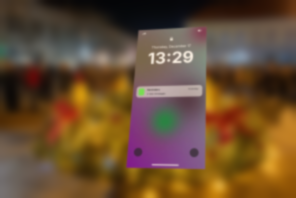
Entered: 13.29
